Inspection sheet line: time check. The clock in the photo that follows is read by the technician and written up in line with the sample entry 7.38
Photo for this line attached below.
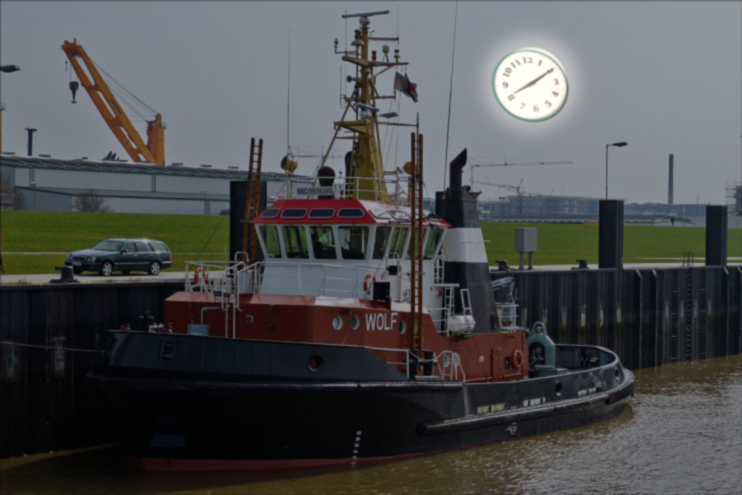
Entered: 8.10
